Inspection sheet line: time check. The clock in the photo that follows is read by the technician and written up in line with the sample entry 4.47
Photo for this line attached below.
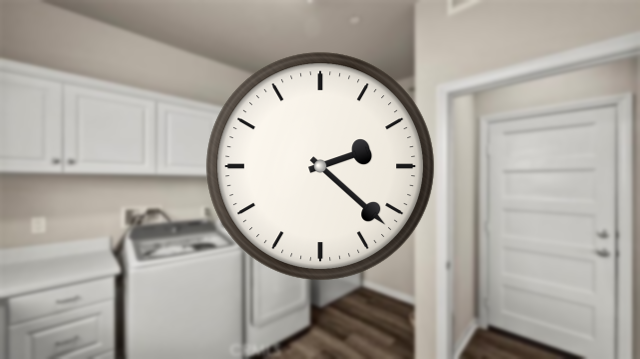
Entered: 2.22
